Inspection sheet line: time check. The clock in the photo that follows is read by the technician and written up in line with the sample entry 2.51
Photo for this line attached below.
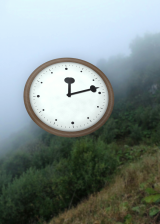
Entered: 12.13
